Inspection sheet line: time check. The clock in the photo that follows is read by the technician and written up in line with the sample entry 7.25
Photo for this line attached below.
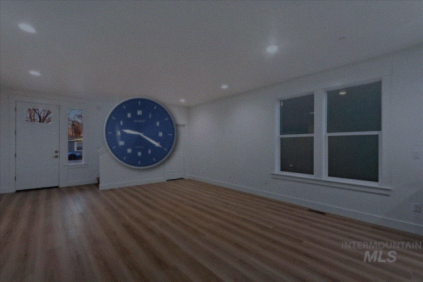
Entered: 9.20
